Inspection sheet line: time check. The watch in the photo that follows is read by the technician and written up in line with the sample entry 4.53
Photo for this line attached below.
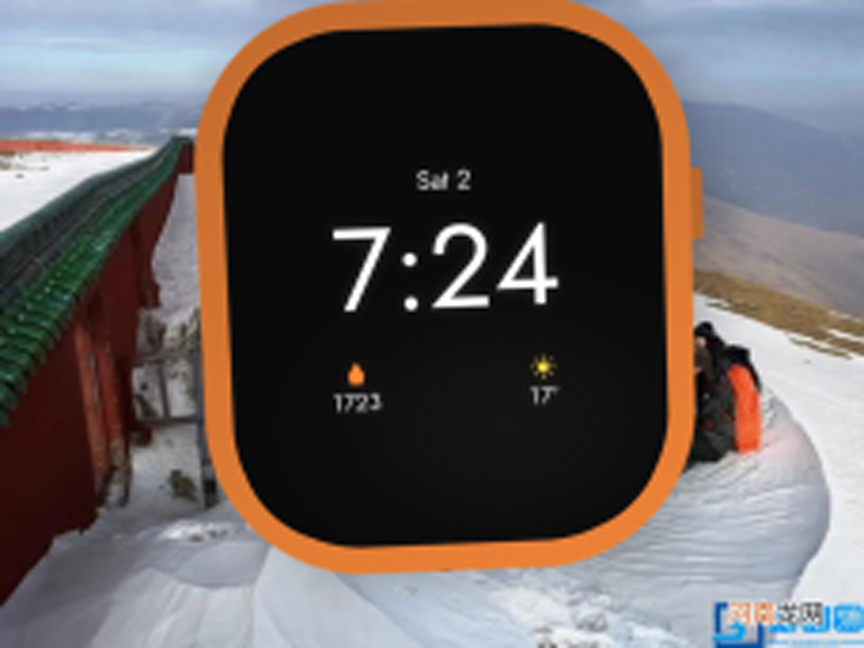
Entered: 7.24
